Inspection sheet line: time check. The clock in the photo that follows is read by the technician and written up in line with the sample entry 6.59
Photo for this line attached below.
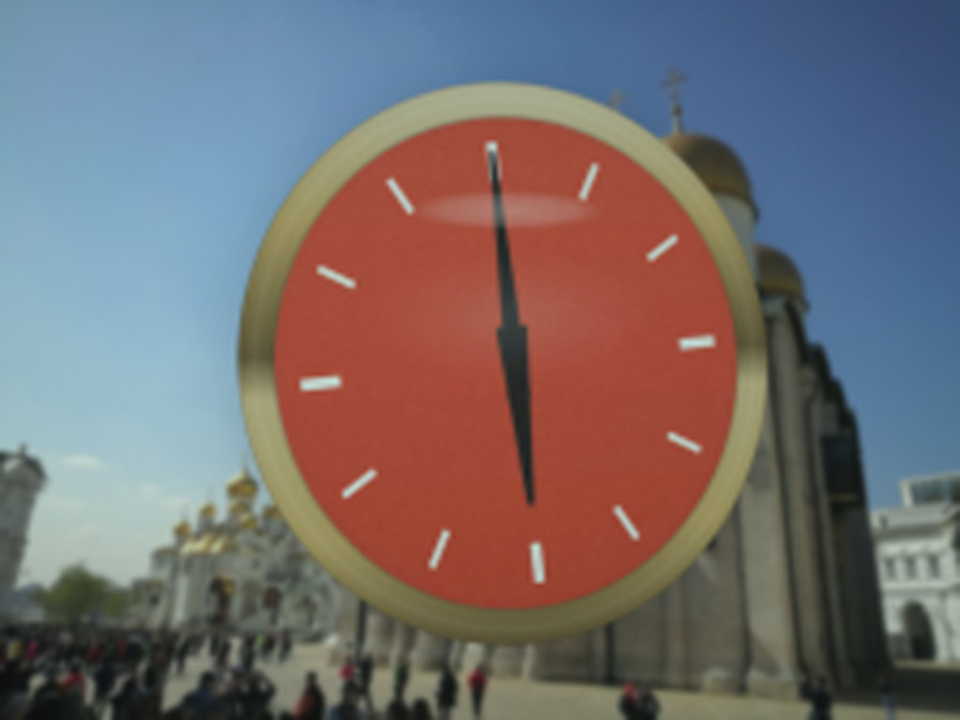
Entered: 6.00
